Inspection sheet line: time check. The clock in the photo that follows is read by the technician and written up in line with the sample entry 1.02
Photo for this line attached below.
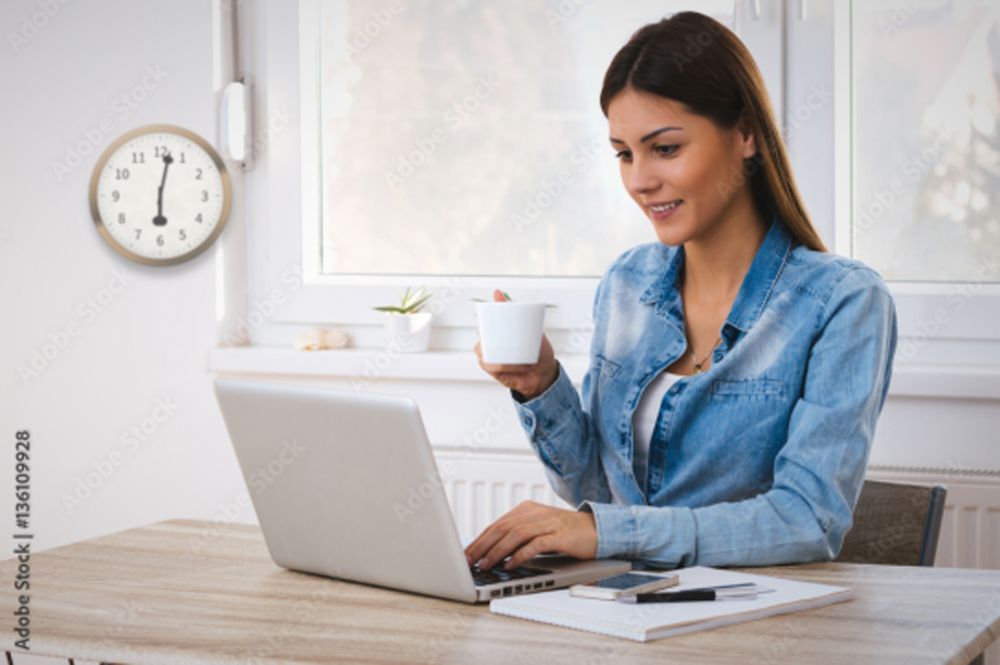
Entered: 6.02
